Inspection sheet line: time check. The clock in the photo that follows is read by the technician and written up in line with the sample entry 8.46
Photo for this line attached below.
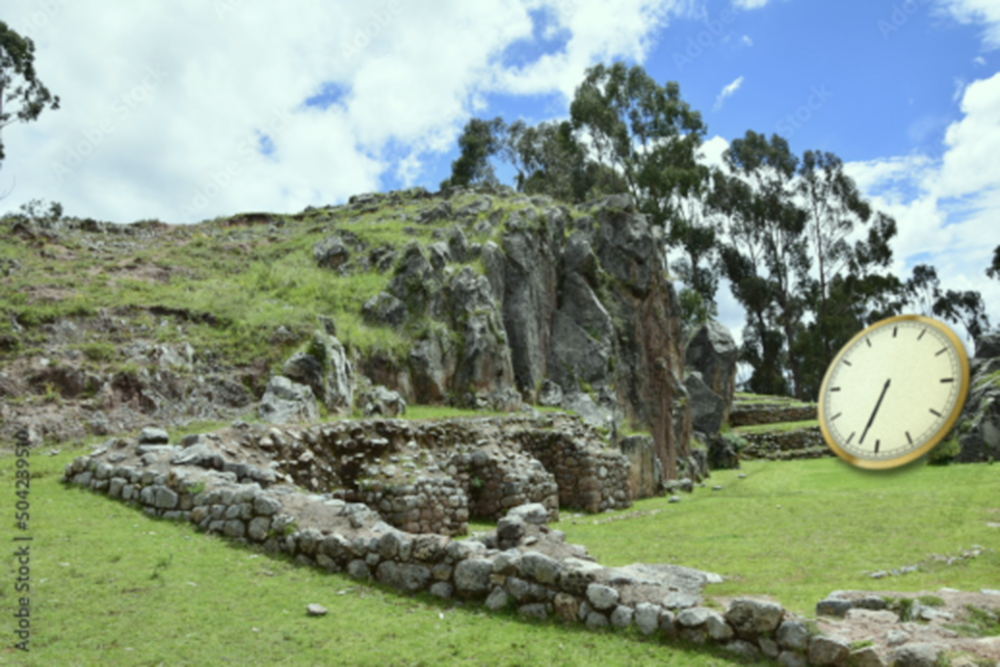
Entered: 6.33
